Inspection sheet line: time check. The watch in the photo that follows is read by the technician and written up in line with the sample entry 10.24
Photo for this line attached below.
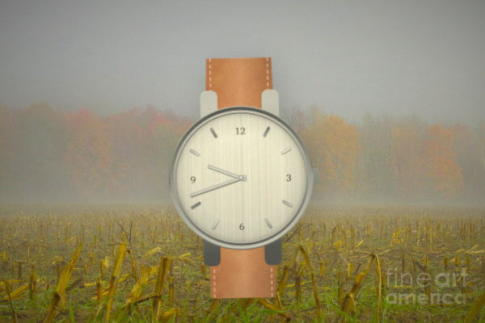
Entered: 9.42
